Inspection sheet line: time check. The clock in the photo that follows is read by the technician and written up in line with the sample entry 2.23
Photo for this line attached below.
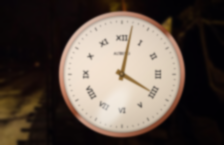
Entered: 4.02
